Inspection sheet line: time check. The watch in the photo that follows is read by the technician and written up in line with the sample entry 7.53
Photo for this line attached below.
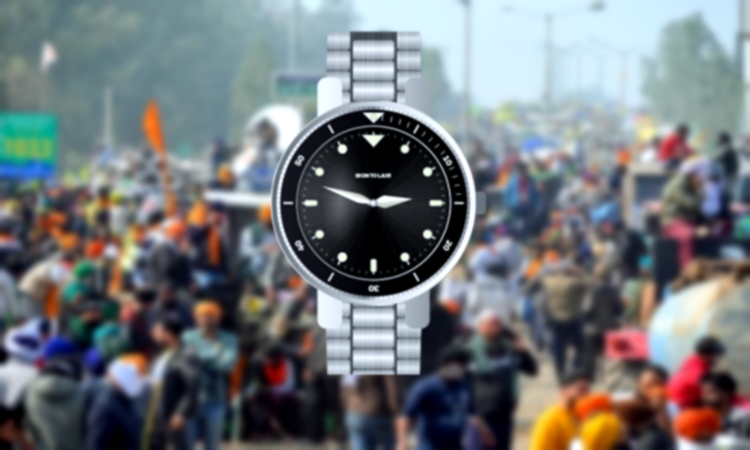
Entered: 2.48
